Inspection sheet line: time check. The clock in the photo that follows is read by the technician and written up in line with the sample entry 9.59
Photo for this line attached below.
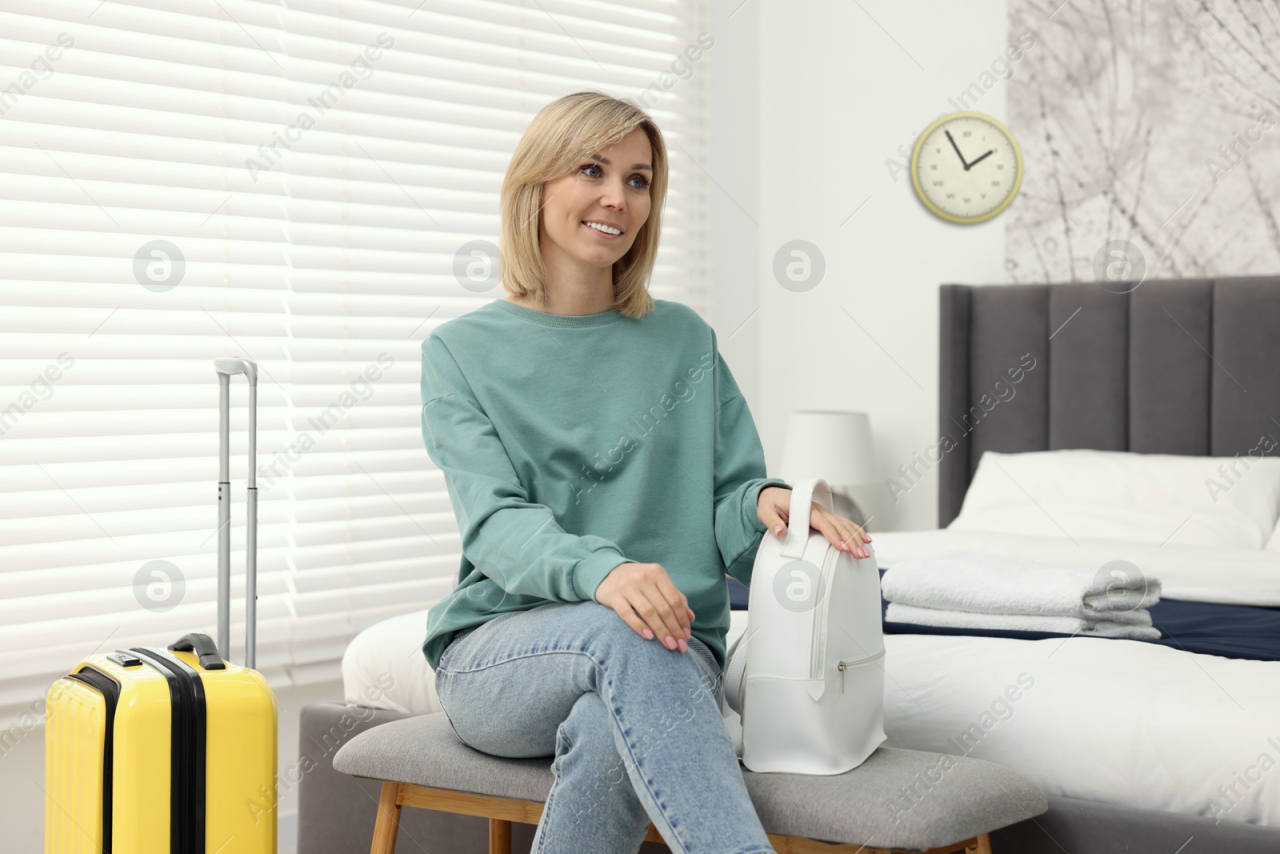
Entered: 1.55
